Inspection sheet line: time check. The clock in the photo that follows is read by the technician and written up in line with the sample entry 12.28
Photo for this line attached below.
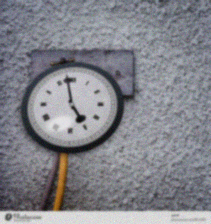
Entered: 4.58
